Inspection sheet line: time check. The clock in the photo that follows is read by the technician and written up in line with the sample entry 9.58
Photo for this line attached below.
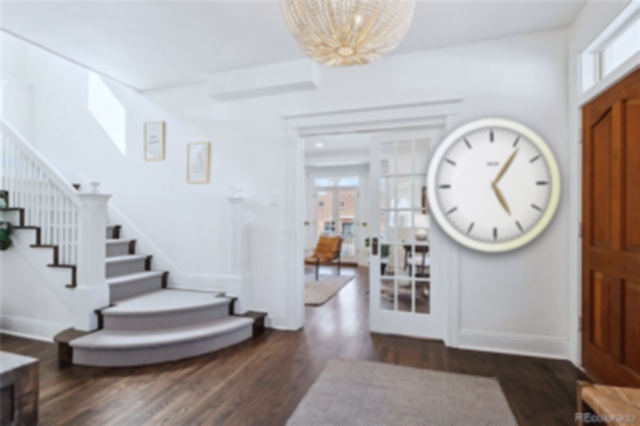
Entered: 5.06
